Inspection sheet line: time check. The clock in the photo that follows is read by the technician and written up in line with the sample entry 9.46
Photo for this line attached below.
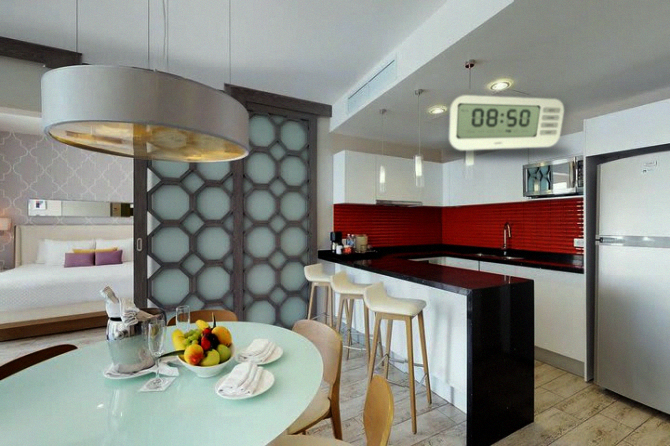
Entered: 8.50
